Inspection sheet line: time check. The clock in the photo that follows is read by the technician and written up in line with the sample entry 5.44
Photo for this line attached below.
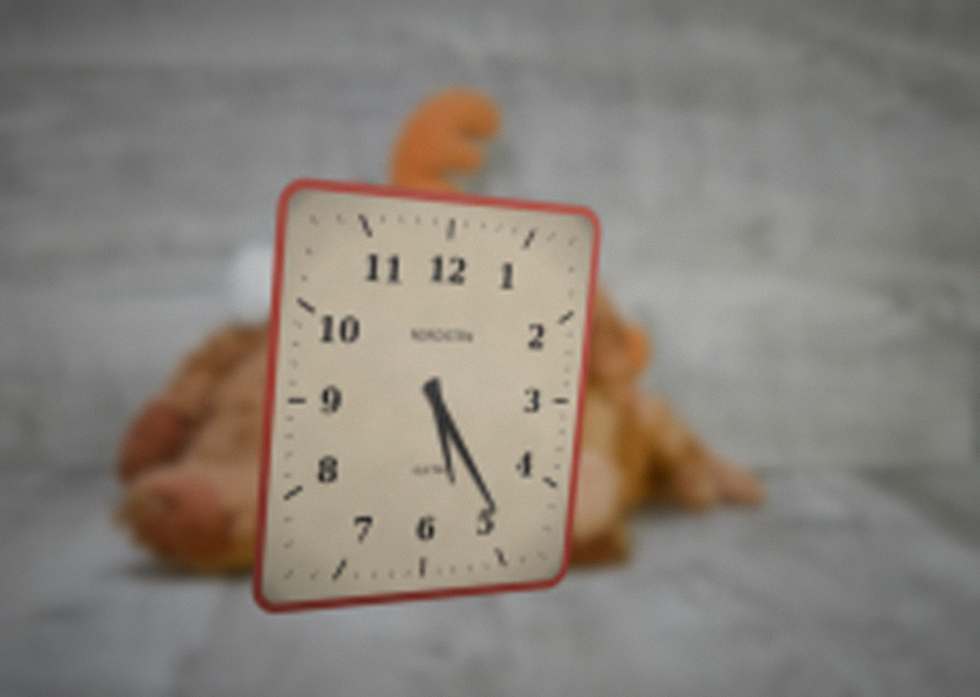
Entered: 5.24
